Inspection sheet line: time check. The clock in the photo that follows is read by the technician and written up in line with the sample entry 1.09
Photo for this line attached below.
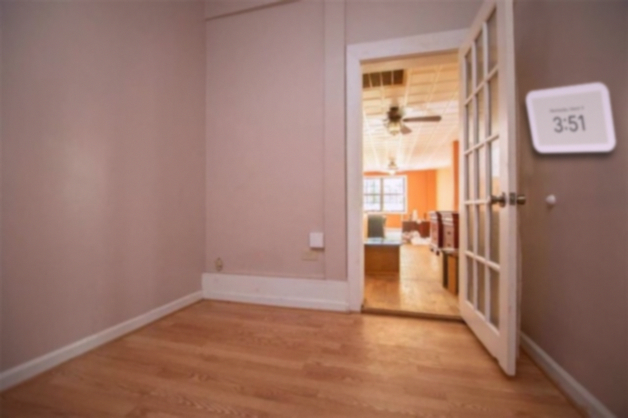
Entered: 3.51
